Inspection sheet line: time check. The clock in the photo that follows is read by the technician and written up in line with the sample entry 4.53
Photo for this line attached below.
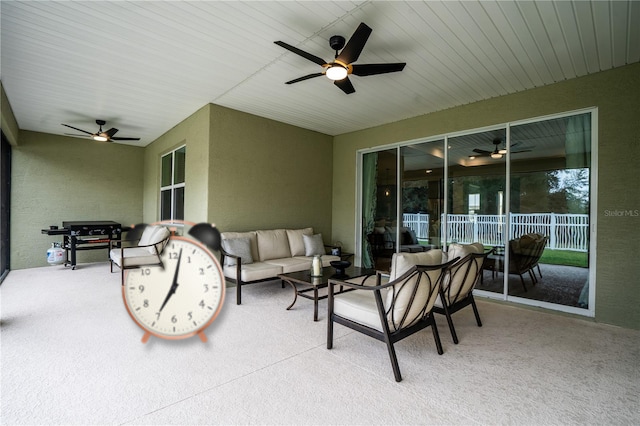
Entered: 7.02
